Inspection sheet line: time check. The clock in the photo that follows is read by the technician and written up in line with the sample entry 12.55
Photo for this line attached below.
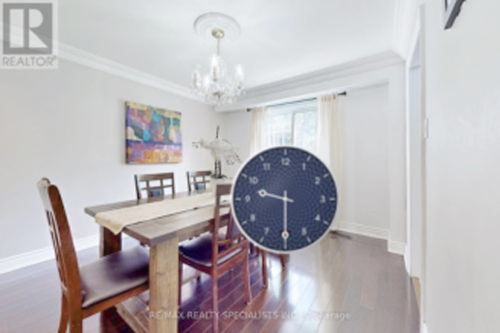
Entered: 9.30
